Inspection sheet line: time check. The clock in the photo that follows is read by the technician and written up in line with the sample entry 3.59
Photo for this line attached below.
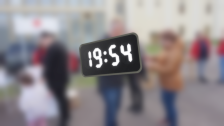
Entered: 19.54
